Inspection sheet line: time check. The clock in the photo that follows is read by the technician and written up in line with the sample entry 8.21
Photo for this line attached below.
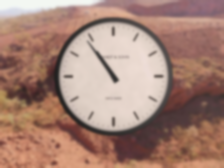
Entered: 10.54
